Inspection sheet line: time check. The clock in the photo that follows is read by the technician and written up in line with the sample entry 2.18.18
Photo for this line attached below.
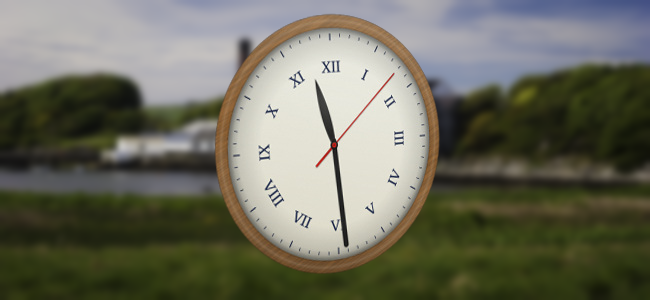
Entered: 11.29.08
